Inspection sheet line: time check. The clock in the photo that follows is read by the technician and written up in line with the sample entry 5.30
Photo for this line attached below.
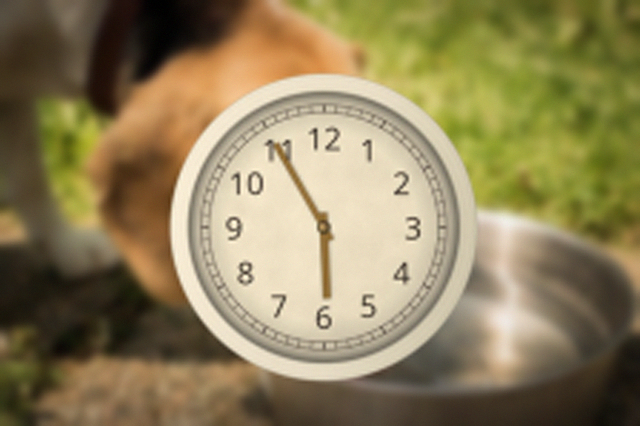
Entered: 5.55
